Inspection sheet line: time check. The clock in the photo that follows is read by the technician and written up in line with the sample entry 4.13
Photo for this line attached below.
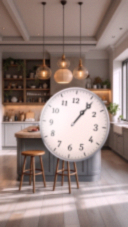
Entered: 1.06
